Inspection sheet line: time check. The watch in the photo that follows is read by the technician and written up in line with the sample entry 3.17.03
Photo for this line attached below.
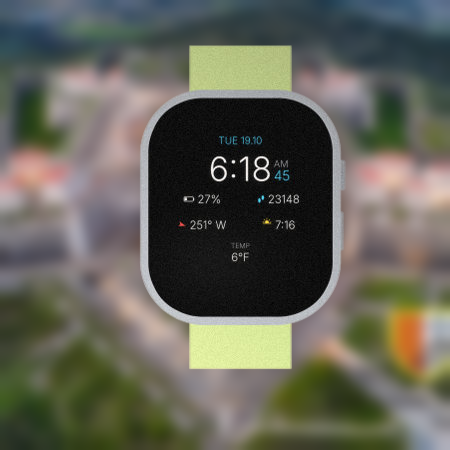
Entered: 6.18.45
